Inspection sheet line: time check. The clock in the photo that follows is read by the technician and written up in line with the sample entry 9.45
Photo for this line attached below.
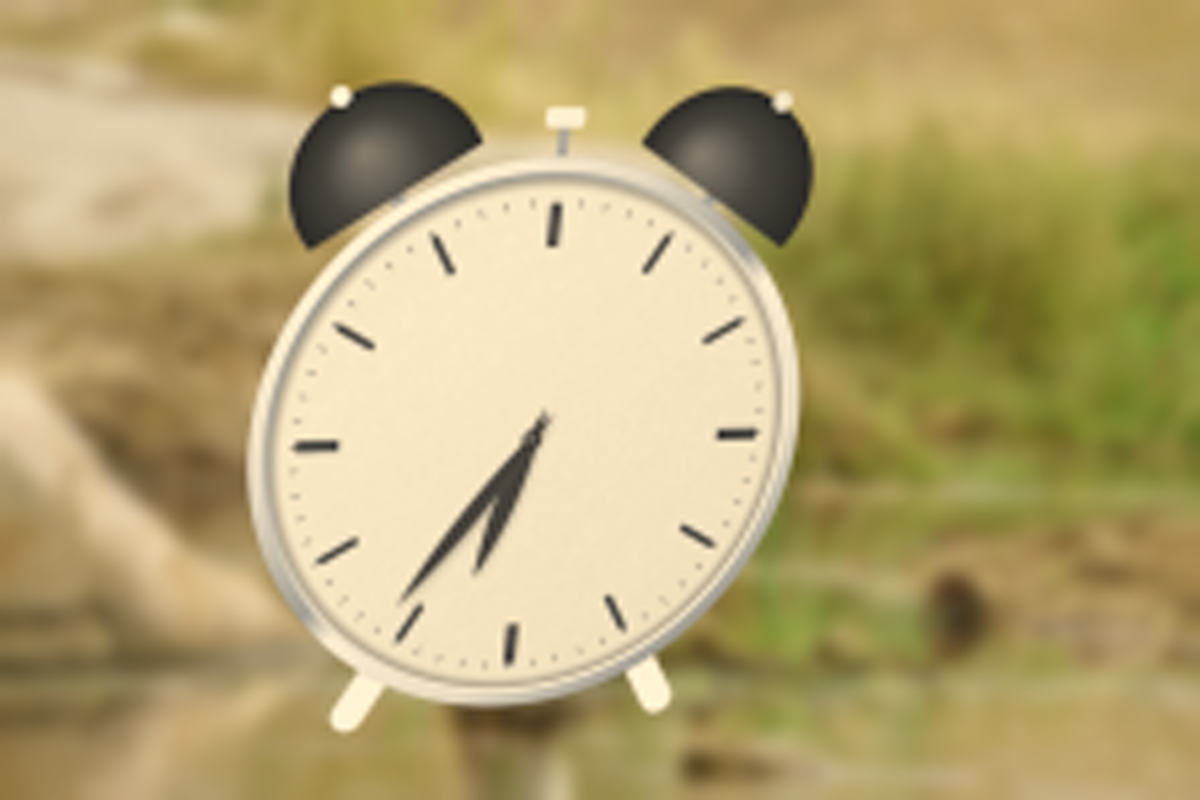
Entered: 6.36
